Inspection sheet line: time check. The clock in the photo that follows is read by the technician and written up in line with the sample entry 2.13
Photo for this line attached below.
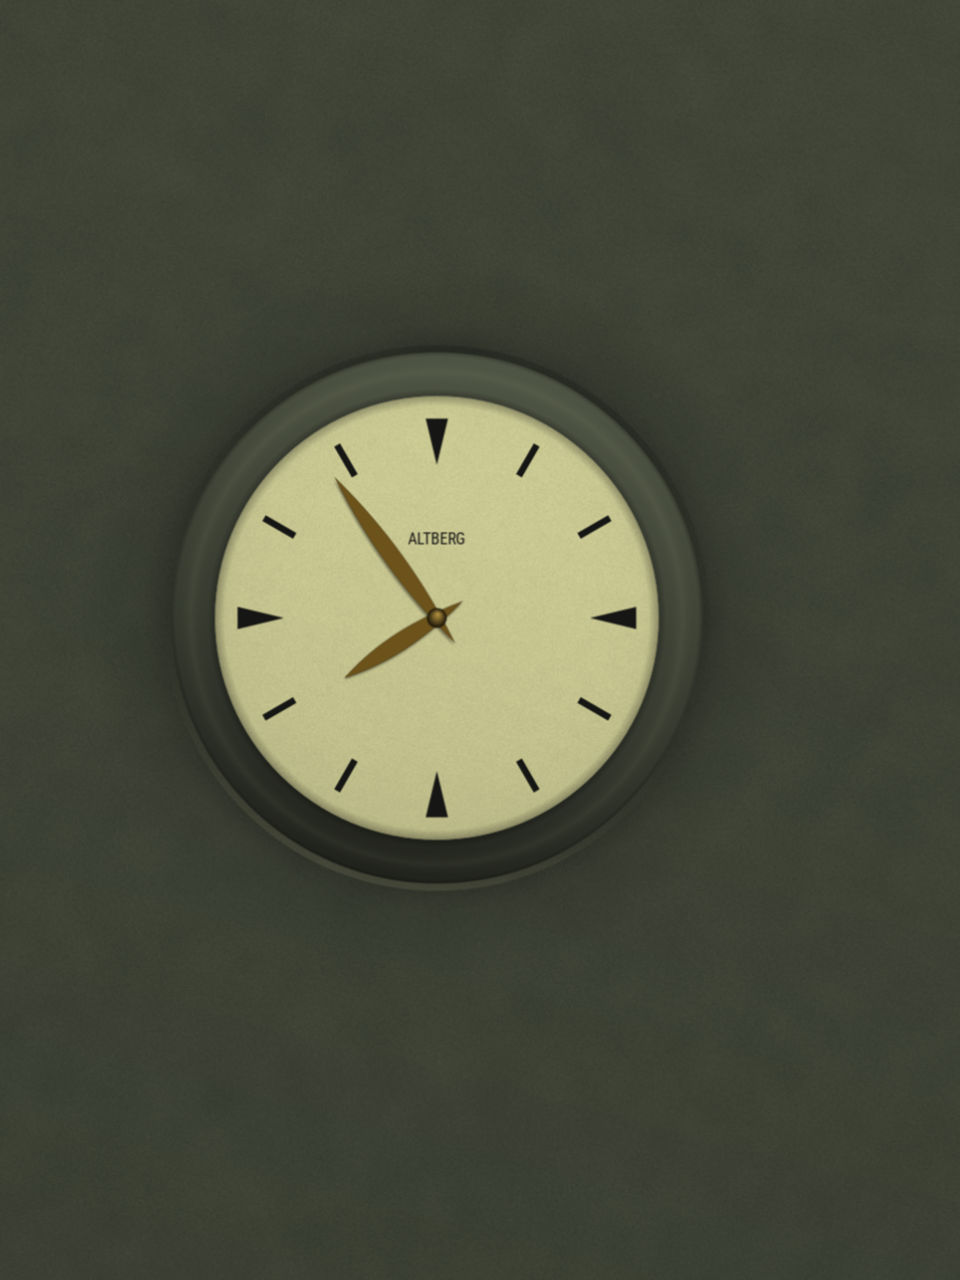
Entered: 7.54
